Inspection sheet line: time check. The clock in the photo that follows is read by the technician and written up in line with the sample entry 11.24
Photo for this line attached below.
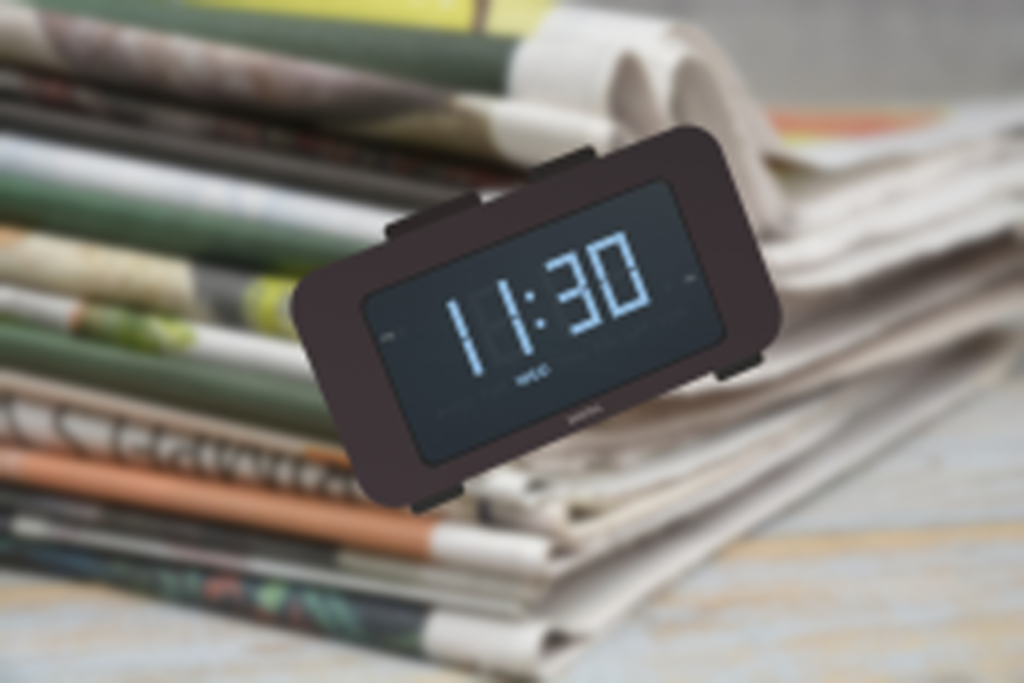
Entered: 11.30
